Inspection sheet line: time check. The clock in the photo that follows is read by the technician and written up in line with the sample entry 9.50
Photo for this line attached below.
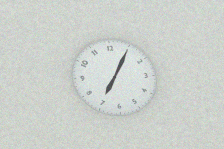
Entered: 7.05
